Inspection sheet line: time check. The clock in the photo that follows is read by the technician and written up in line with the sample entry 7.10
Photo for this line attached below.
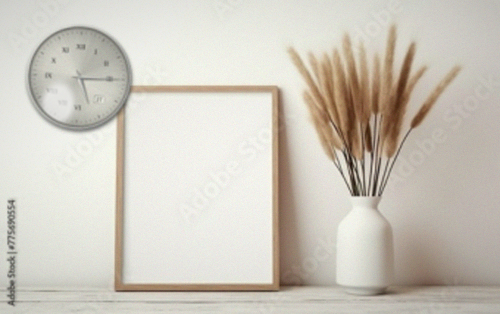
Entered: 5.15
